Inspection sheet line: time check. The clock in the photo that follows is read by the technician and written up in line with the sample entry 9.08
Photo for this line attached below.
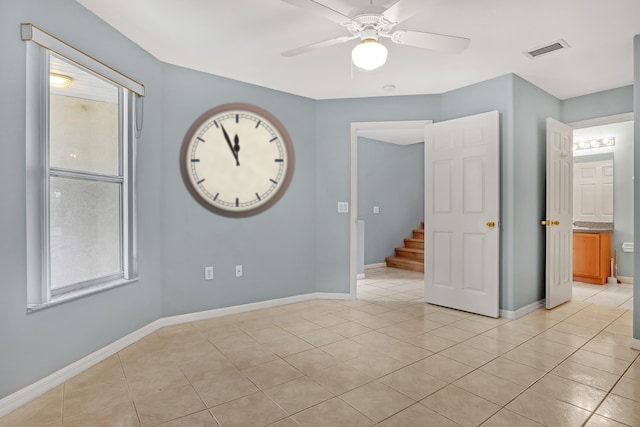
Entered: 11.56
